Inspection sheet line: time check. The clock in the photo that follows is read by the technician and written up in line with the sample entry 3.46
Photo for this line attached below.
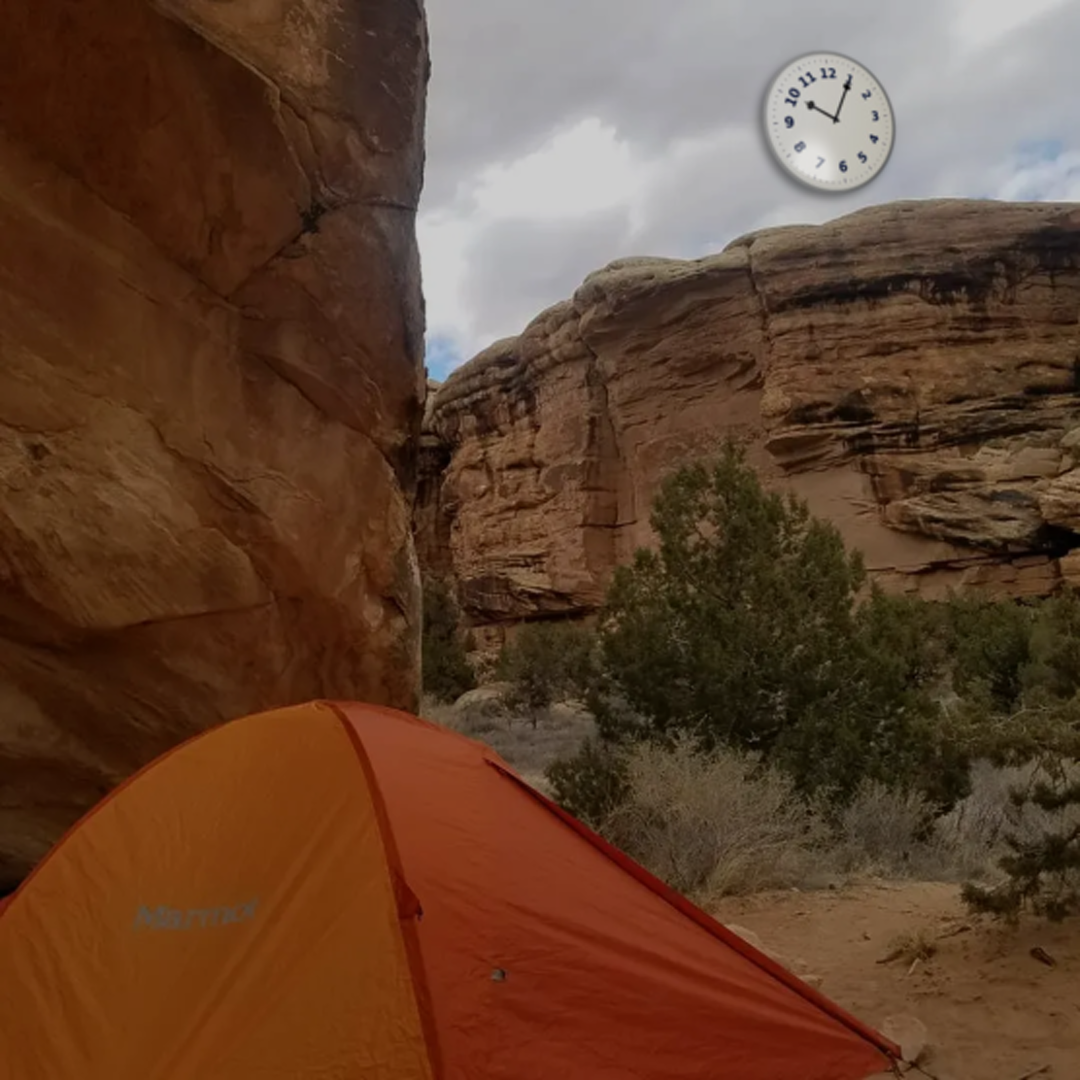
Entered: 10.05
